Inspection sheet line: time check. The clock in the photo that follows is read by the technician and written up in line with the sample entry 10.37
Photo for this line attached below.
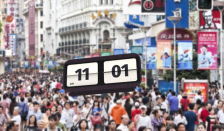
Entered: 11.01
